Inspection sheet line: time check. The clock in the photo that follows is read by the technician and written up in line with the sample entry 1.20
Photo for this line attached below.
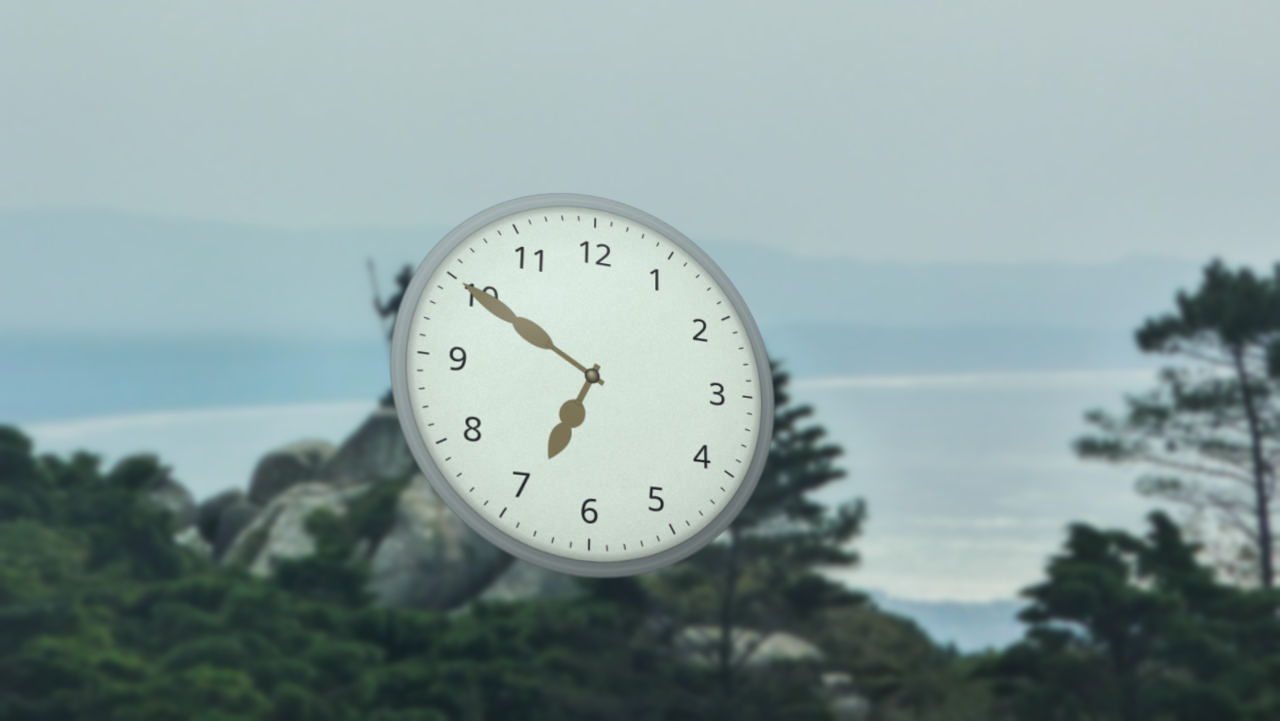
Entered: 6.50
